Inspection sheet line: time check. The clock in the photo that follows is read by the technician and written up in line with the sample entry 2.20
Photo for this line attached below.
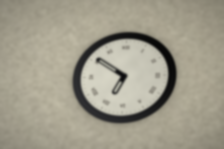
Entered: 6.51
